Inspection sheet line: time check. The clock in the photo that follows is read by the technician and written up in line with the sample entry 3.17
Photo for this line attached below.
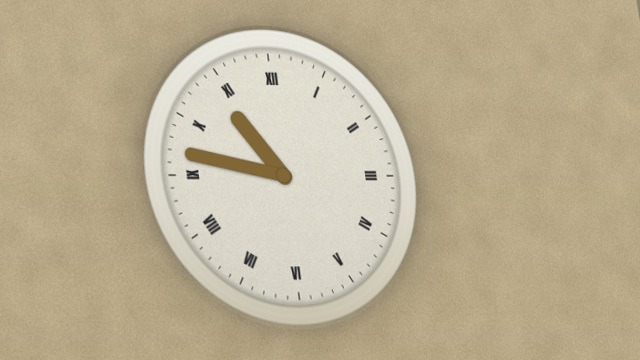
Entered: 10.47
